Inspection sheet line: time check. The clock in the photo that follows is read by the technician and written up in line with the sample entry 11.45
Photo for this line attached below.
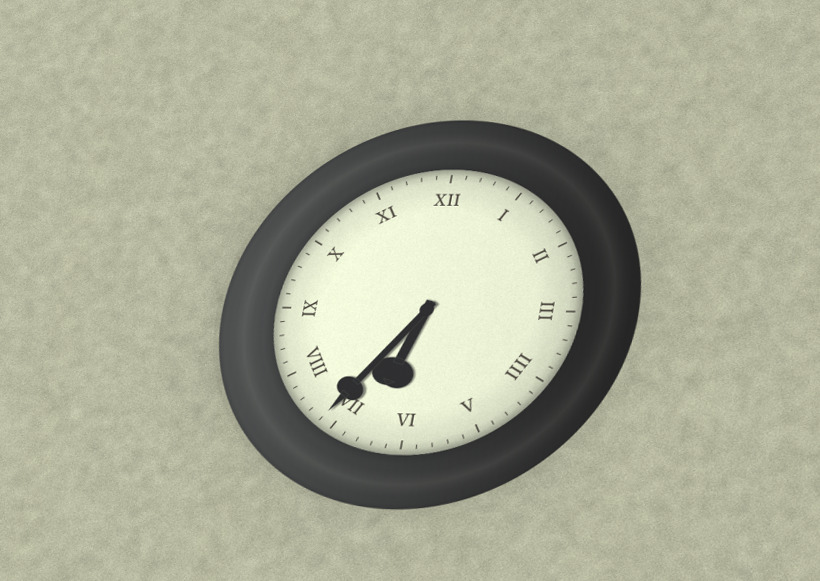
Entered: 6.36
